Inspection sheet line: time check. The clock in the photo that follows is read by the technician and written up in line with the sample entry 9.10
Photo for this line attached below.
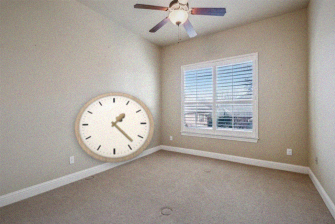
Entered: 1.23
